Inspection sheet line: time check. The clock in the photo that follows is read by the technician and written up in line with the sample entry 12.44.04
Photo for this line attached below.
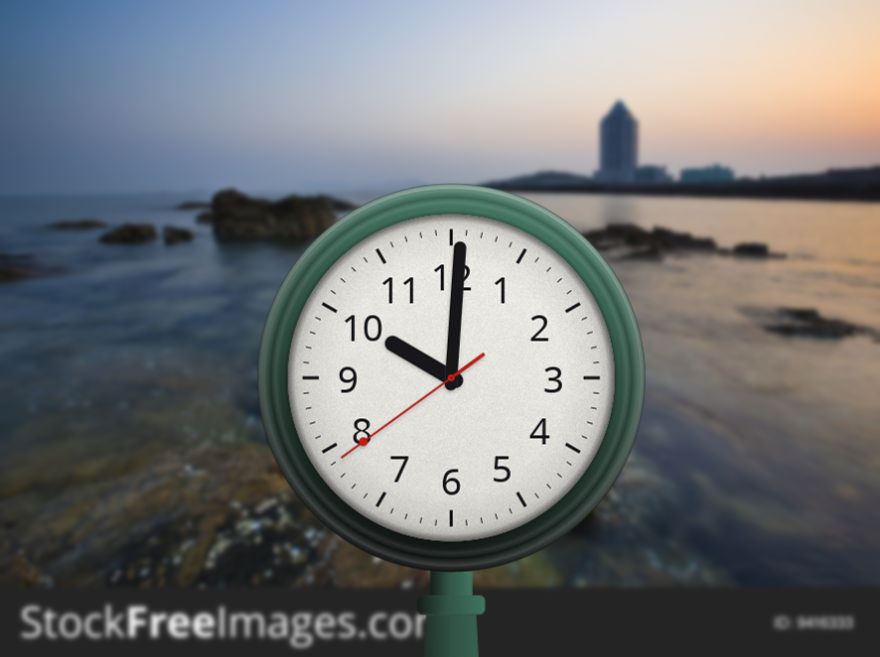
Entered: 10.00.39
